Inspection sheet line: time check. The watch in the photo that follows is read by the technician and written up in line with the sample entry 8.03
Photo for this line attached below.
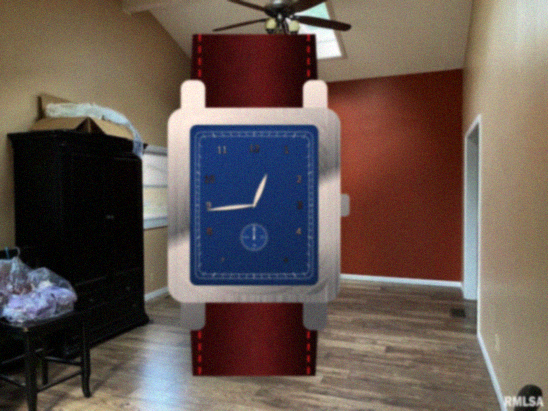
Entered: 12.44
